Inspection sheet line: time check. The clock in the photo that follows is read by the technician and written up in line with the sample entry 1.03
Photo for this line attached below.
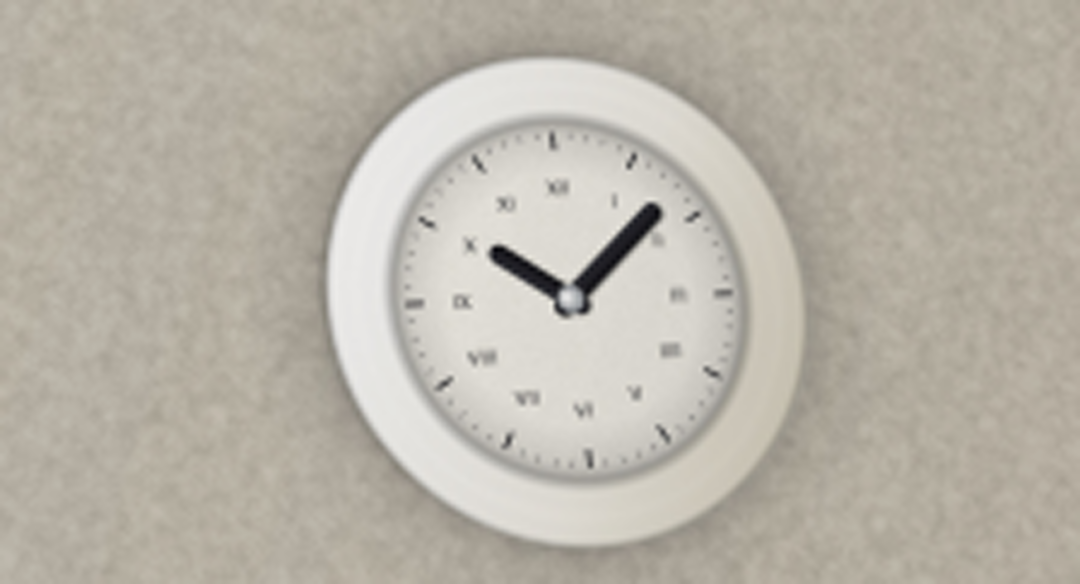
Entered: 10.08
